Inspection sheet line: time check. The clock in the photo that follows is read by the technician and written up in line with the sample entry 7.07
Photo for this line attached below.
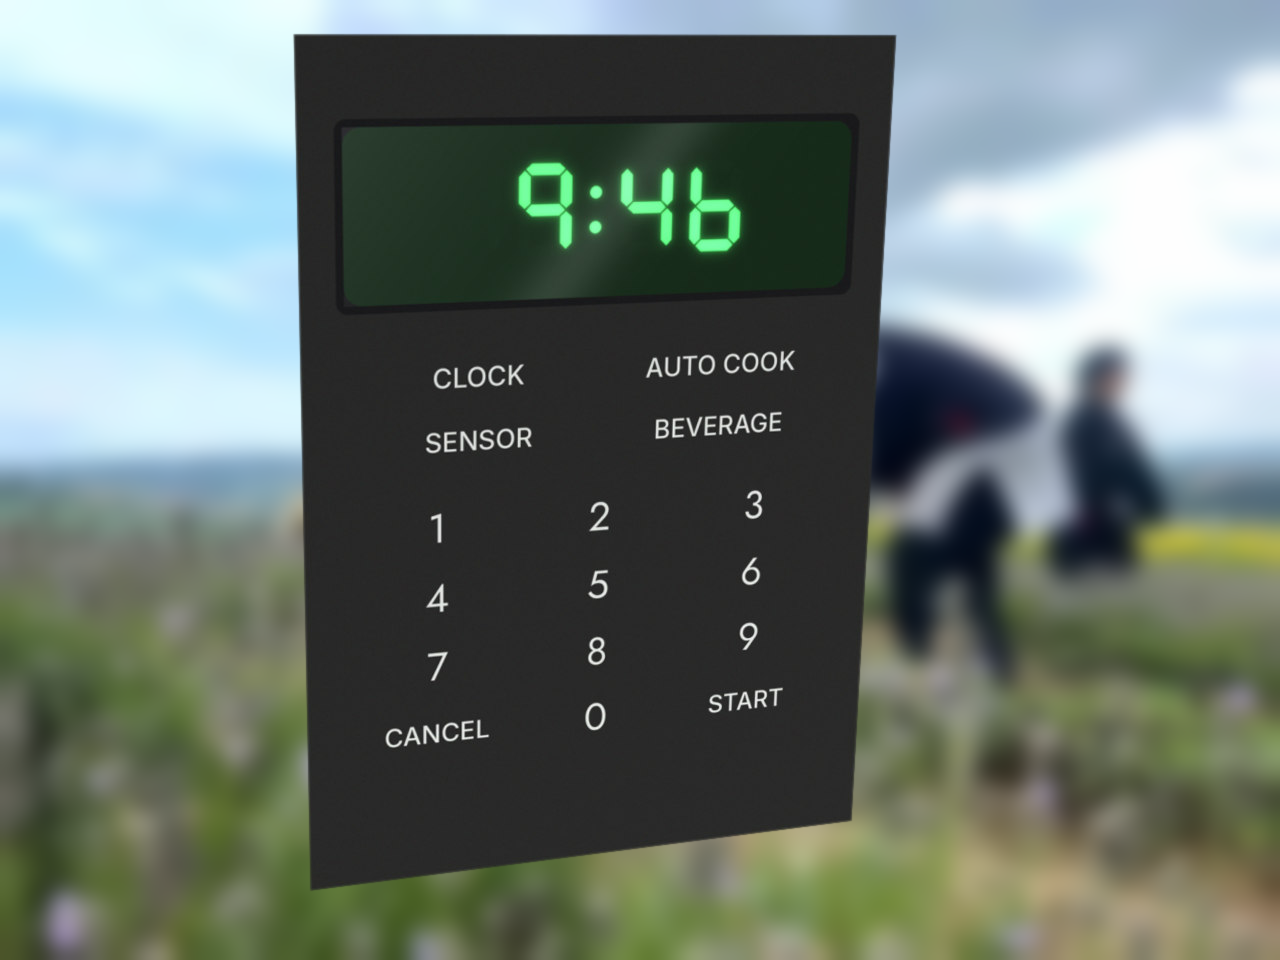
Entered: 9.46
